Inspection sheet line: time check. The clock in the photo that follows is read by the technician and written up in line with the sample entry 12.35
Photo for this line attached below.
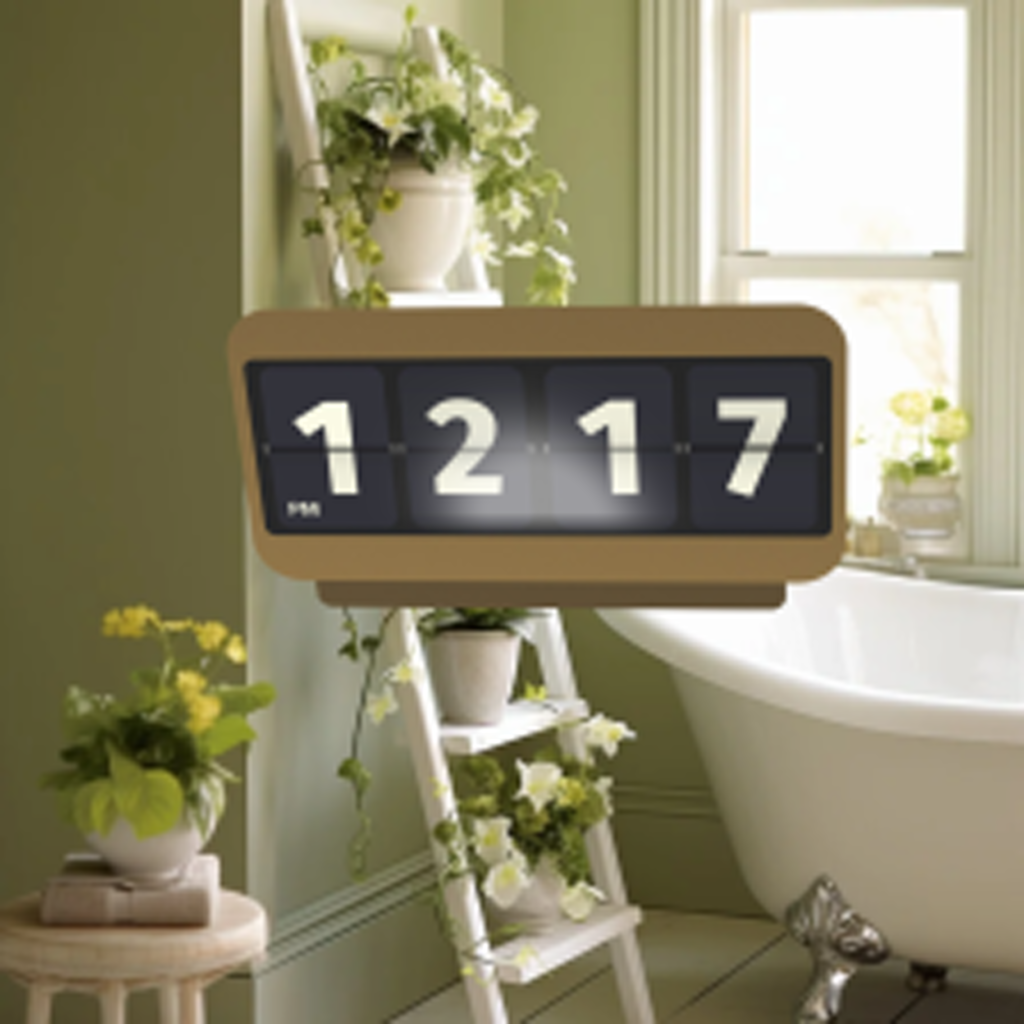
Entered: 12.17
